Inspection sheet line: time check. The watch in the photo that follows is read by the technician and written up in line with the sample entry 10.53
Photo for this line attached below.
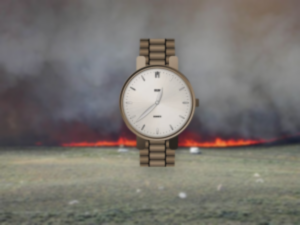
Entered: 12.38
